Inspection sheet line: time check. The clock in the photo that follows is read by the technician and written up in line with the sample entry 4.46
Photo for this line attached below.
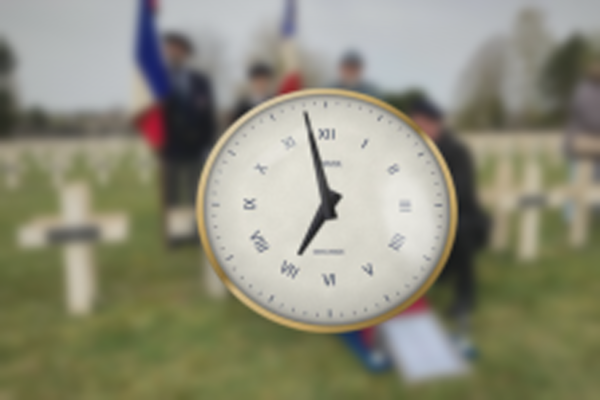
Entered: 6.58
